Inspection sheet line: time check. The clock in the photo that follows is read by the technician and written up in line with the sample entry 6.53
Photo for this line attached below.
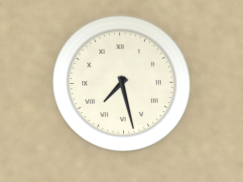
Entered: 7.28
